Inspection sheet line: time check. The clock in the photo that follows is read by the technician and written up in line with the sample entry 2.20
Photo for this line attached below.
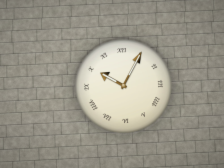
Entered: 10.05
